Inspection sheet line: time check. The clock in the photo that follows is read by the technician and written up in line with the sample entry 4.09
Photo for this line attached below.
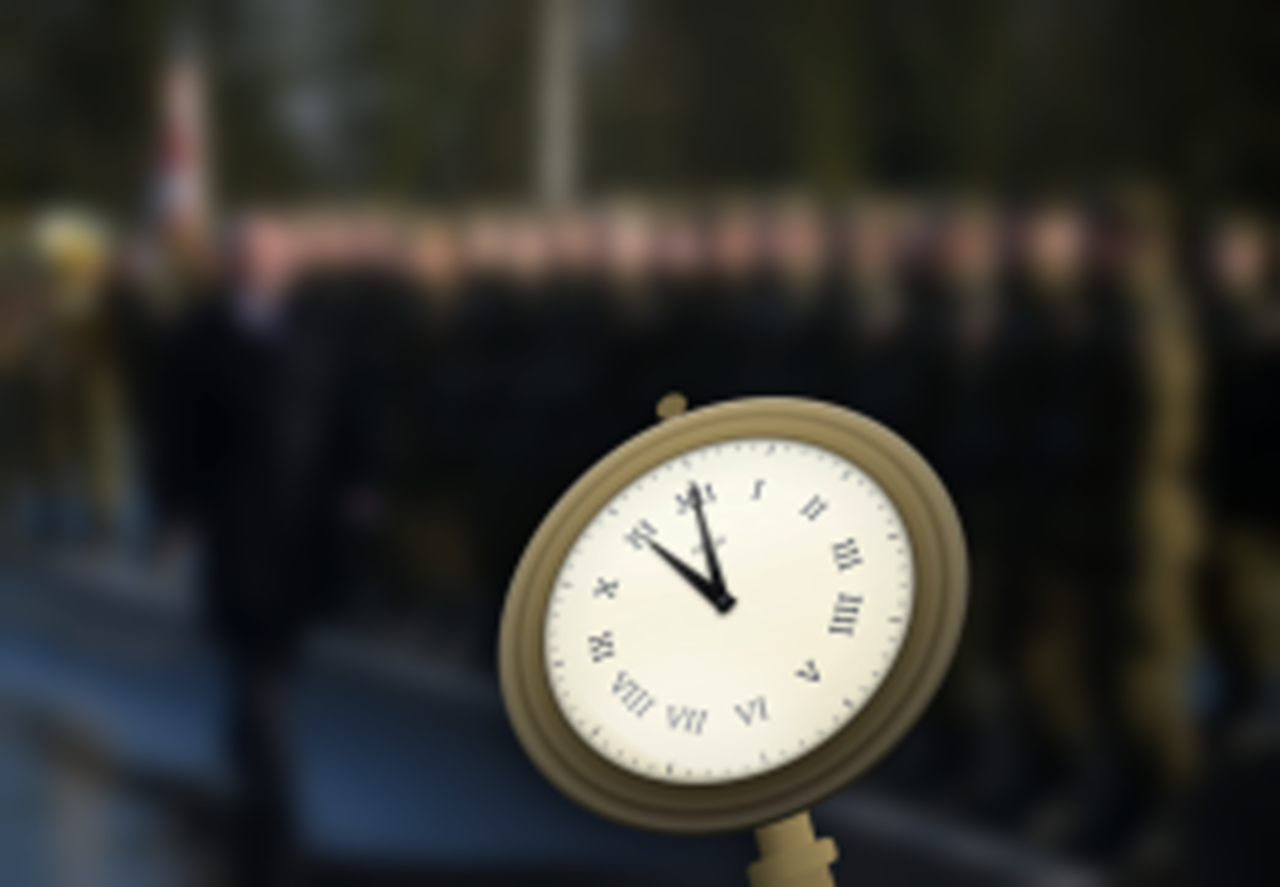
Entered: 11.00
